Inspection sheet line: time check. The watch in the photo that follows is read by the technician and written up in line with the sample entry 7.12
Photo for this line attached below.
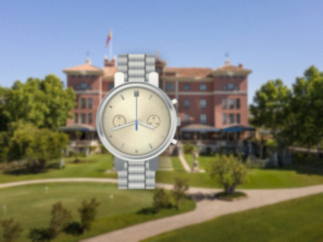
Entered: 3.42
